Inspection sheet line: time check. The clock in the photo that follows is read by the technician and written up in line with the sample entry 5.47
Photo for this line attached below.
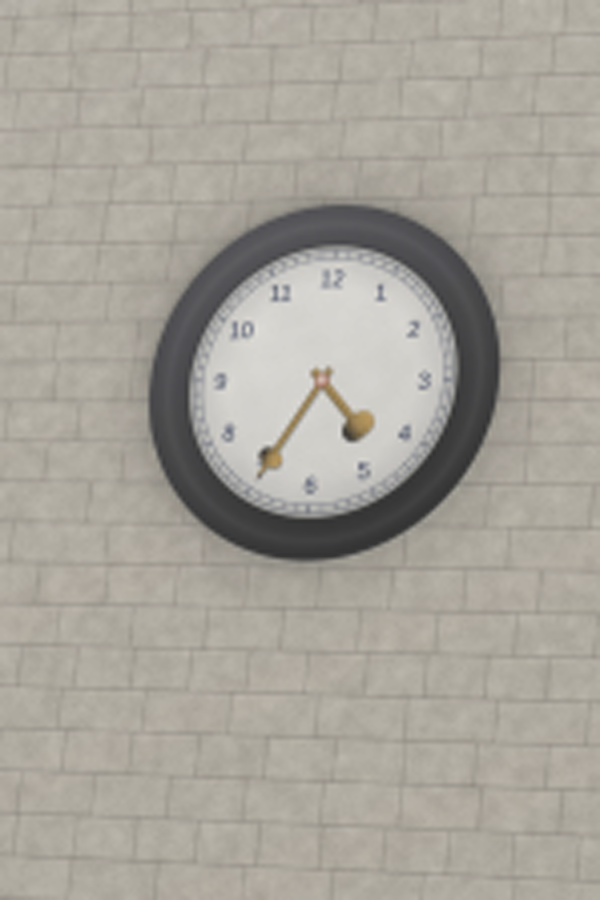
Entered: 4.35
